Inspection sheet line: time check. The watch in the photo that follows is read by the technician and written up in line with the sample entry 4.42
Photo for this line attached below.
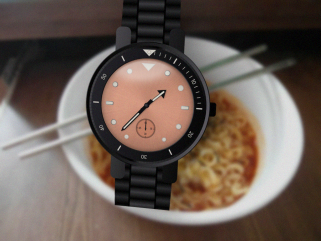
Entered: 1.37
